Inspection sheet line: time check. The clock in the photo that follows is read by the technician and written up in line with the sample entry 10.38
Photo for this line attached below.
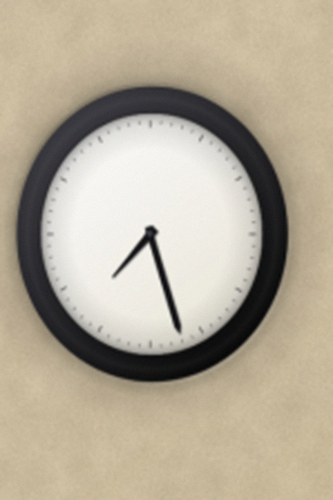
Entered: 7.27
